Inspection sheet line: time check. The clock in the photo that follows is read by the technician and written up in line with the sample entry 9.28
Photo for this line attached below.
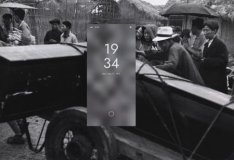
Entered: 19.34
